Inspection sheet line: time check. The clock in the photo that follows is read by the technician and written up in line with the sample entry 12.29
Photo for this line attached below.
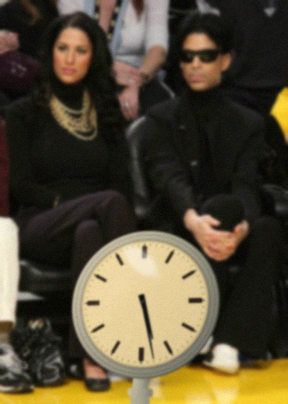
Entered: 5.28
